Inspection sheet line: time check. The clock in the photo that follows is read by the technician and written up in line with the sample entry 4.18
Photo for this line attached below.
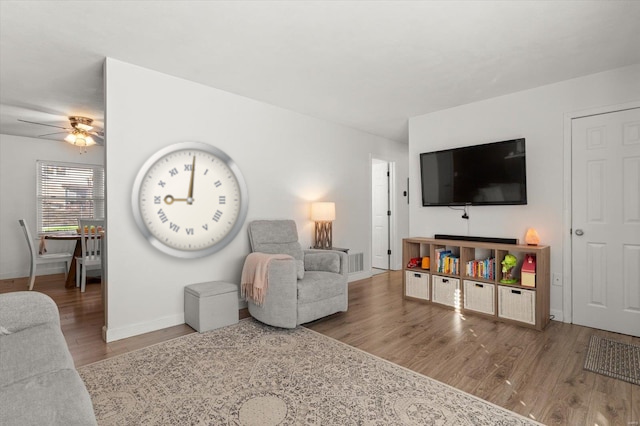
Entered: 9.01
